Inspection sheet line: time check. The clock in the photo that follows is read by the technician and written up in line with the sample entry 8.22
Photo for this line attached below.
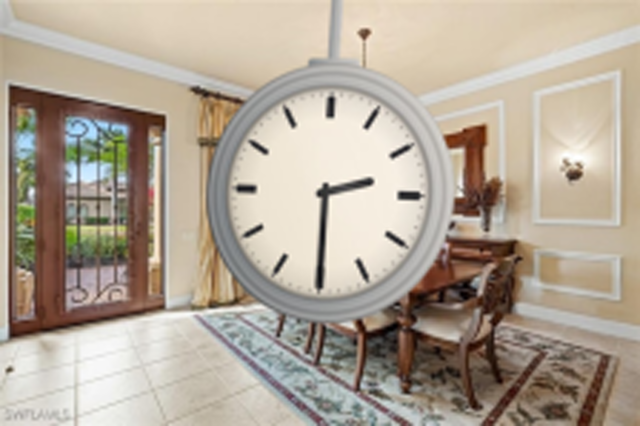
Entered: 2.30
